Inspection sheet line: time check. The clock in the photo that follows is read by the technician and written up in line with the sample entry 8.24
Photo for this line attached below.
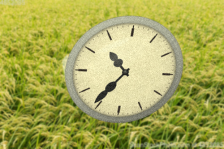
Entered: 10.36
